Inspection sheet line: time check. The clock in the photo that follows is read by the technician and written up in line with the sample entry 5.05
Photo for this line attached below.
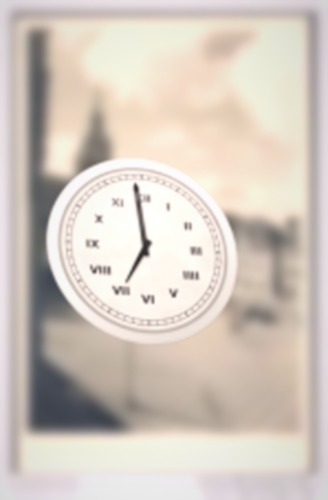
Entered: 6.59
